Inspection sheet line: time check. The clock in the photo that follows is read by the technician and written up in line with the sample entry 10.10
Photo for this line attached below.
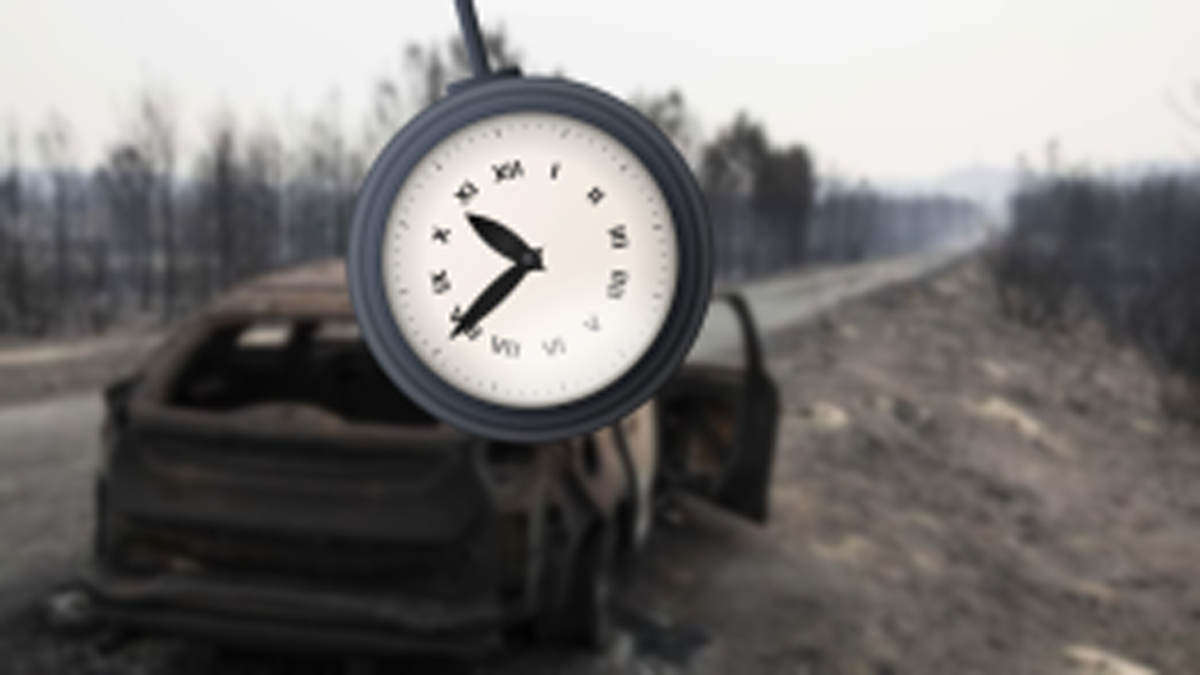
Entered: 10.40
